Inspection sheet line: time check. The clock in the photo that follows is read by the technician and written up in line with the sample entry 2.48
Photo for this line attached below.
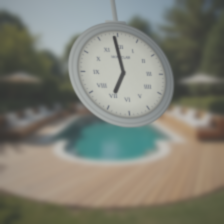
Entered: 6.59
